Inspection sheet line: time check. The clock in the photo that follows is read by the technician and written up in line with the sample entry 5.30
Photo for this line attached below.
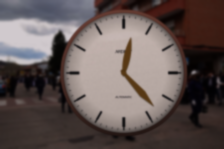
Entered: 12.23
